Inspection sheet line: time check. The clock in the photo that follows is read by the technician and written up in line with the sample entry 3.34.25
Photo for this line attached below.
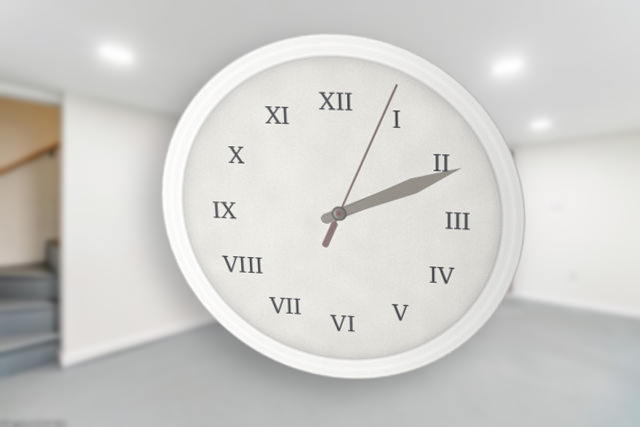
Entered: 2.11.04
